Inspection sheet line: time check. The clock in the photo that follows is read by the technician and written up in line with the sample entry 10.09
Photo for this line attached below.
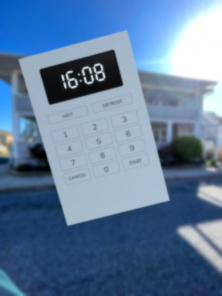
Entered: 16.08
